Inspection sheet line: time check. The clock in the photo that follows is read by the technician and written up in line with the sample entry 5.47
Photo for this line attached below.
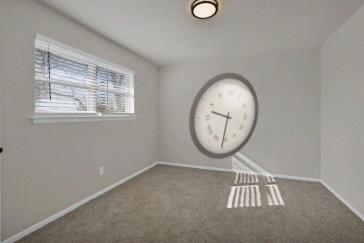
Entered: 9.31
